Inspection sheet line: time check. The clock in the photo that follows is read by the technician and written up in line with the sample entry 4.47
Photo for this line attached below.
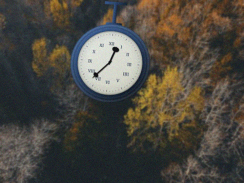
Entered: 12.37
